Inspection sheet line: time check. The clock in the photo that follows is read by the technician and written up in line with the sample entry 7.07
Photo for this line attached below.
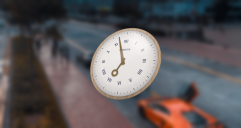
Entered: 6.57
